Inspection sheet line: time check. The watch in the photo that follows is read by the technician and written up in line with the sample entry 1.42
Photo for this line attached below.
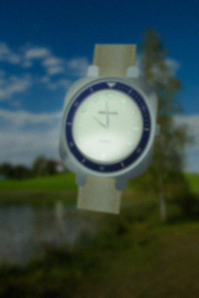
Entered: 9.59
